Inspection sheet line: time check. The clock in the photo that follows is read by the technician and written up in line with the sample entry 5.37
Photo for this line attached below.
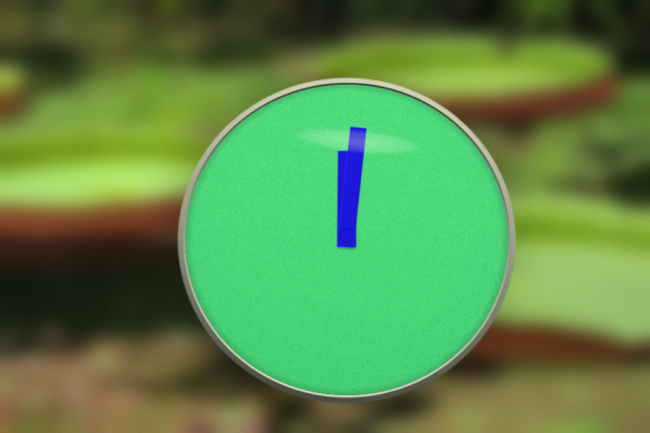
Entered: 12.01
